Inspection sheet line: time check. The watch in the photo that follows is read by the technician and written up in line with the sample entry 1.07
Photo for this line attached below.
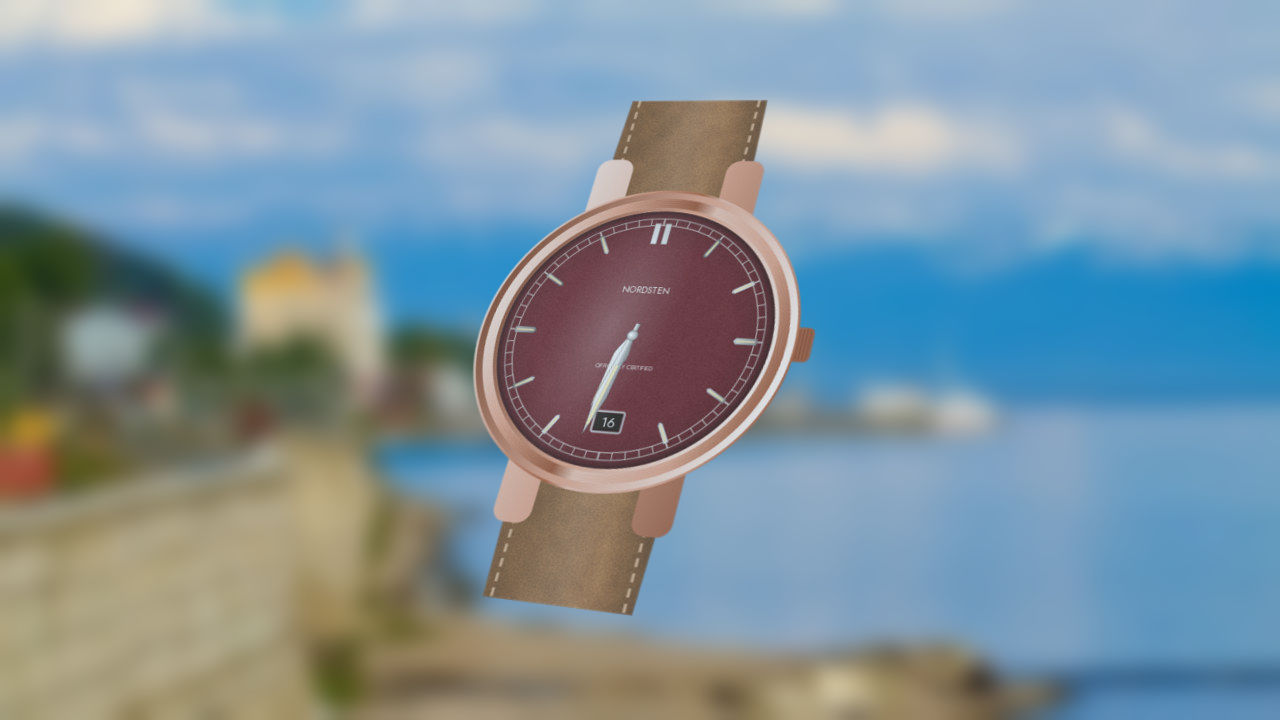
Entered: 6.32
